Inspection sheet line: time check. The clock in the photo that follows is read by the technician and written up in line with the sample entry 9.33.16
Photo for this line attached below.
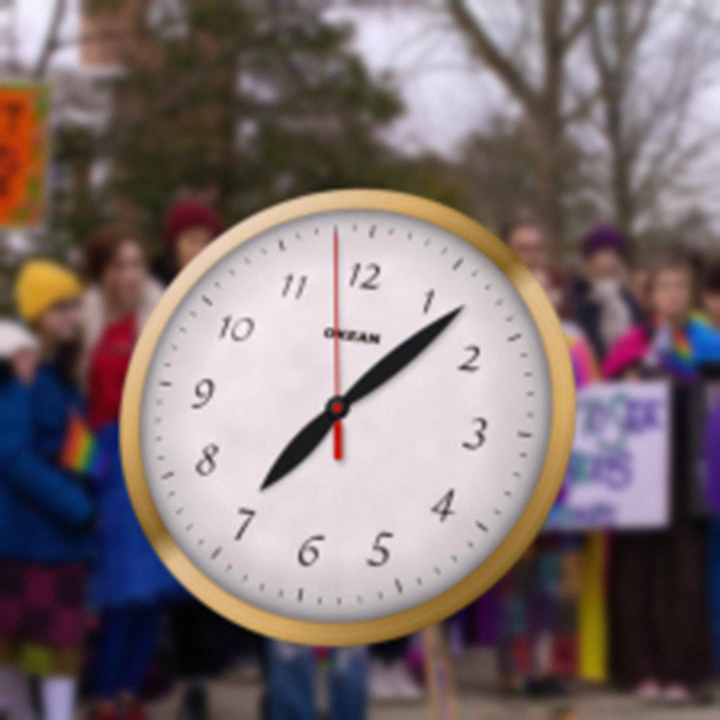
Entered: 7.06.58
